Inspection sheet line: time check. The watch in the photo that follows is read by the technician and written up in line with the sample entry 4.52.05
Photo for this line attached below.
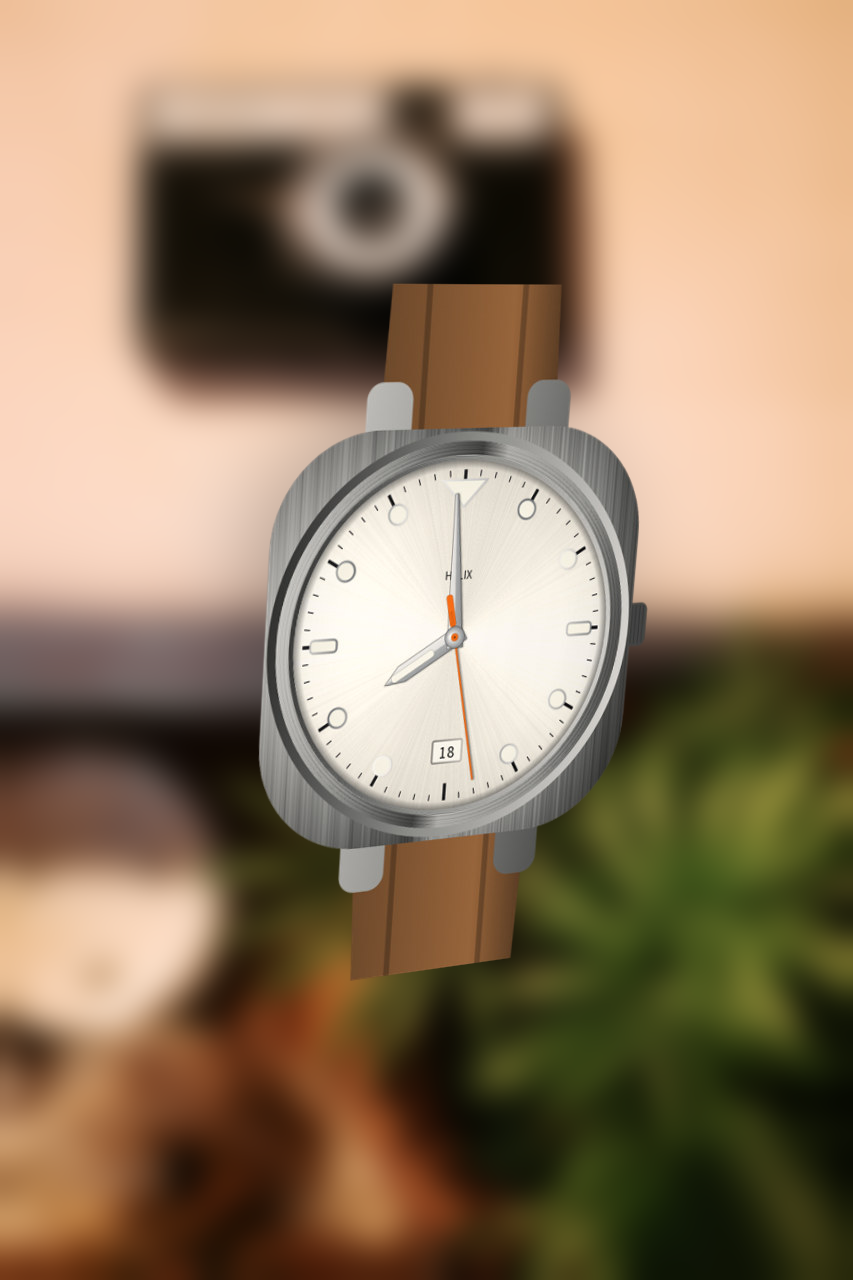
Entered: 7.59.28
